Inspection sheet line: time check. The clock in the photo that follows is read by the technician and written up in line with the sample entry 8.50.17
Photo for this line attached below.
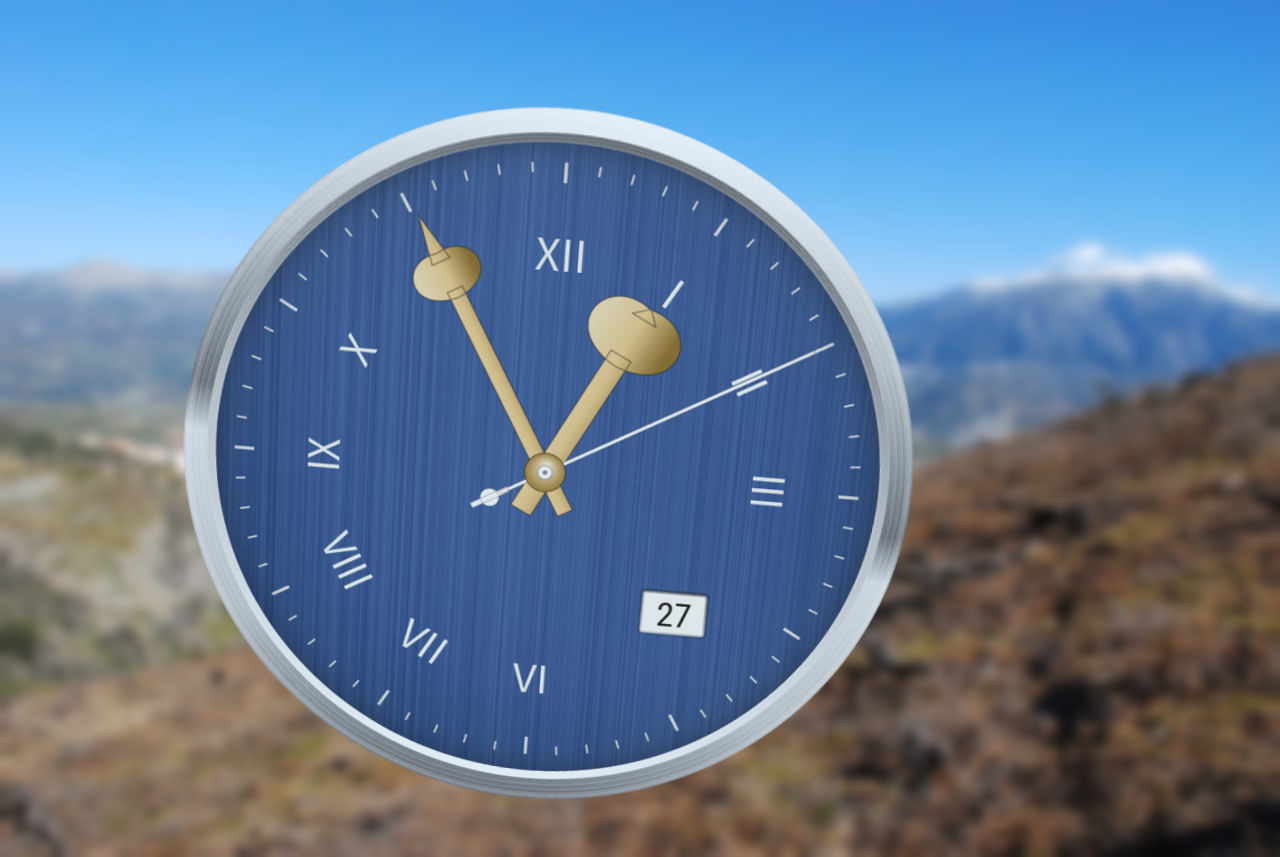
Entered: 12.55.10
